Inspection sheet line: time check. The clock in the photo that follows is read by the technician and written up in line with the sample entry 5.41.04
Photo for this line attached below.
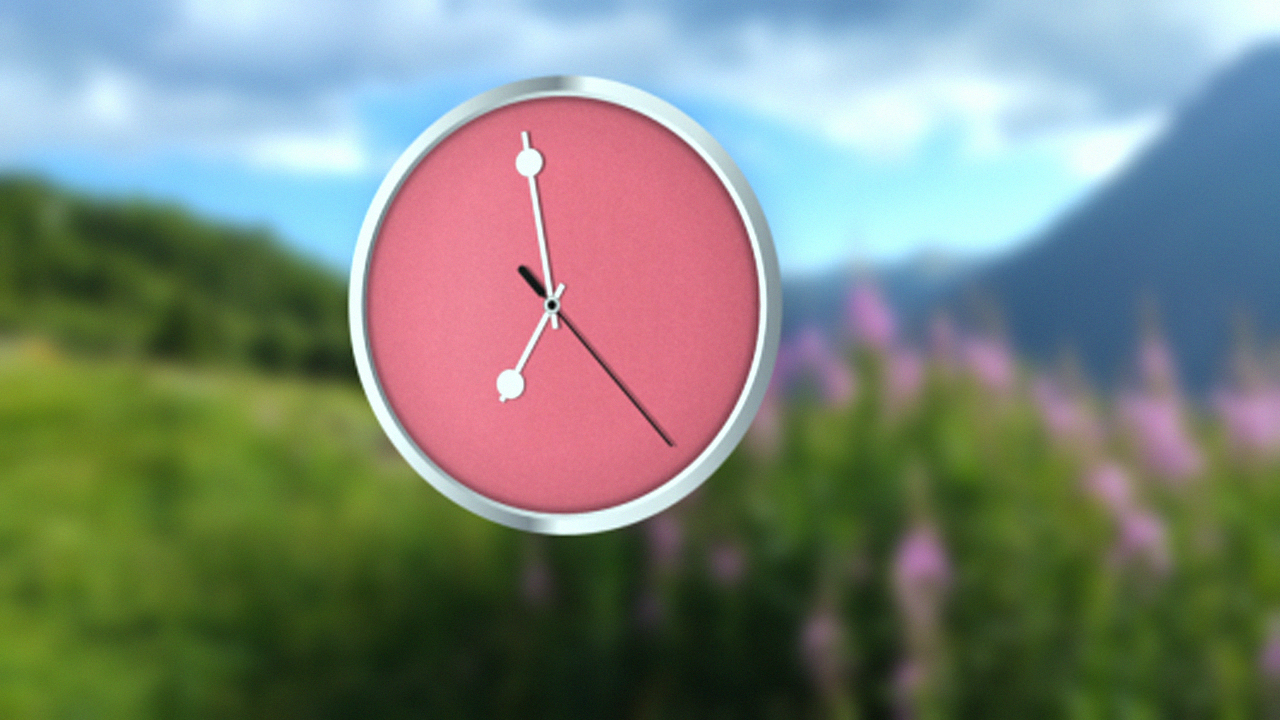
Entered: 6.58.23
